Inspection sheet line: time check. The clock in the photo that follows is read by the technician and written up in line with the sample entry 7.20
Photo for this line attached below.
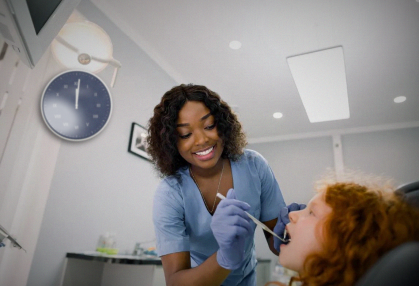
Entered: 12.01
